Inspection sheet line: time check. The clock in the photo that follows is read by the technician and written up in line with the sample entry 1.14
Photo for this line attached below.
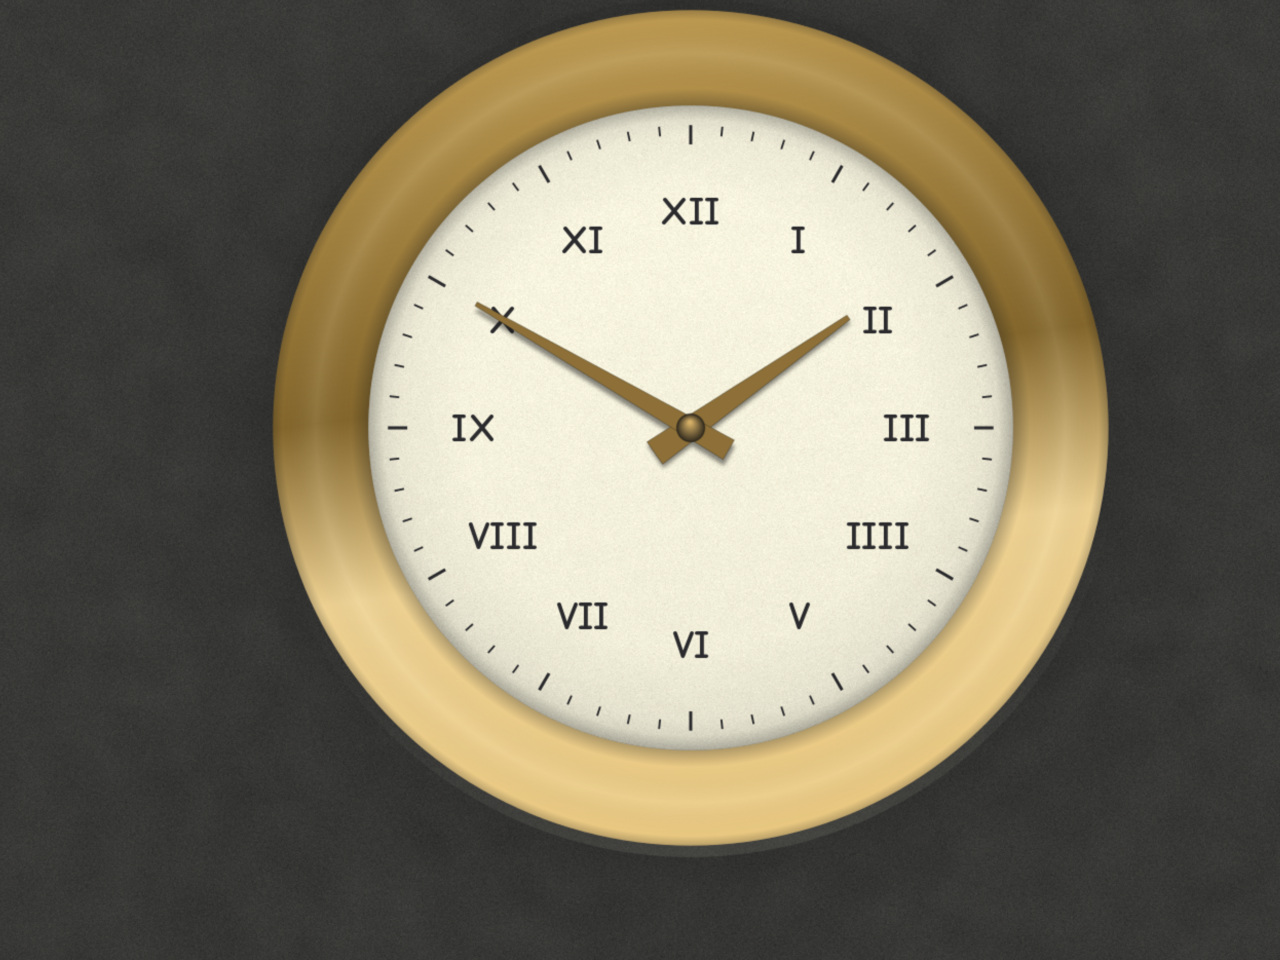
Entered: 1.50
